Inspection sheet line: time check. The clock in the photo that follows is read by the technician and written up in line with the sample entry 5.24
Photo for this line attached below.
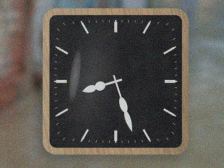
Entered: 8.27
